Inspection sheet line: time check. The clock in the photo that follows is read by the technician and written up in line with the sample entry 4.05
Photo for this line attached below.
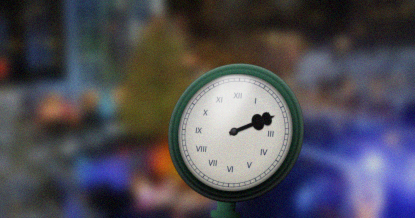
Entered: 2.11
